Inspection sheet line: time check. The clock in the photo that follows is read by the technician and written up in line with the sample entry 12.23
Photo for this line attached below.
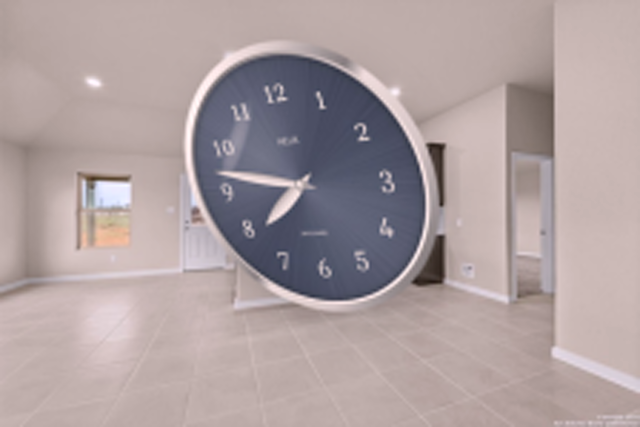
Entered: 7.47
